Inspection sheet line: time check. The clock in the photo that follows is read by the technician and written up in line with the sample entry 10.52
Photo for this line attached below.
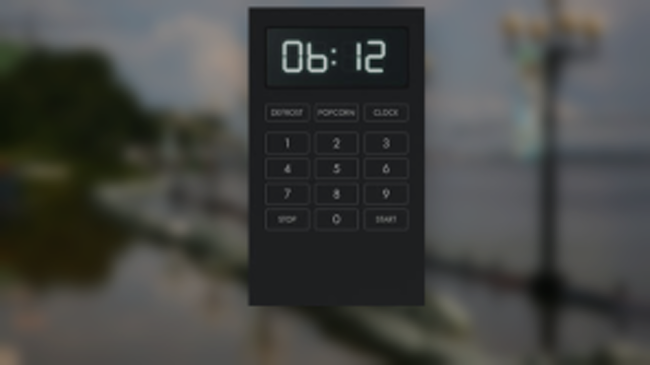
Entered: 6.12
